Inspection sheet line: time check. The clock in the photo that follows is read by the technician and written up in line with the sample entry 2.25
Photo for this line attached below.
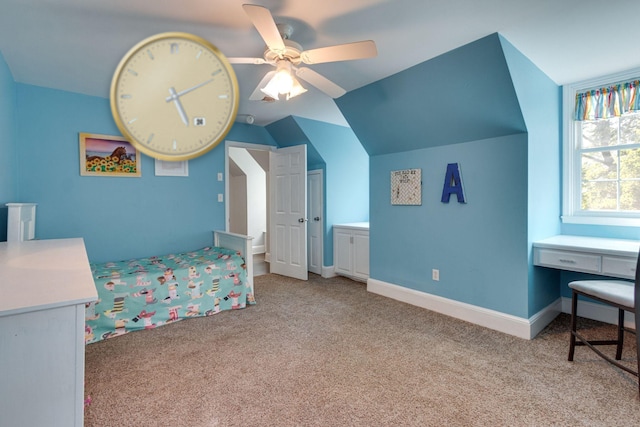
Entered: 5.11
